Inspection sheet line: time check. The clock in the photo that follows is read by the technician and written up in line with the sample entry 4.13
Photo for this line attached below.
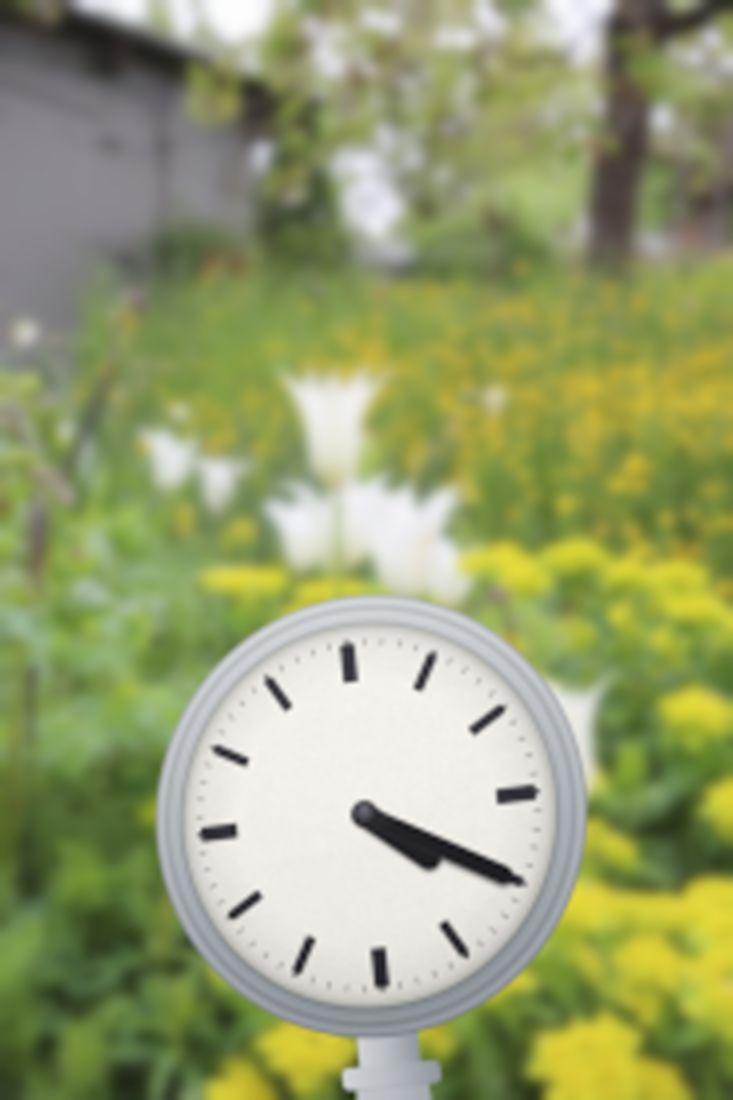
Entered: 4.20
